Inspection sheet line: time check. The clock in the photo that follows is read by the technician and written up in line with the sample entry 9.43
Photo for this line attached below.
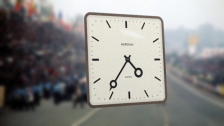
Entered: 4.36
